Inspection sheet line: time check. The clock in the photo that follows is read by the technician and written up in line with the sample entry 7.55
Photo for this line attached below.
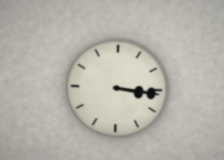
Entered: 3.16
